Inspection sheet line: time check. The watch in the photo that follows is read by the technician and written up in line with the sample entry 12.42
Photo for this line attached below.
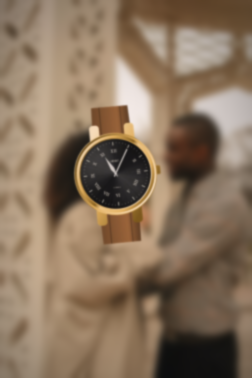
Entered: 11.05
